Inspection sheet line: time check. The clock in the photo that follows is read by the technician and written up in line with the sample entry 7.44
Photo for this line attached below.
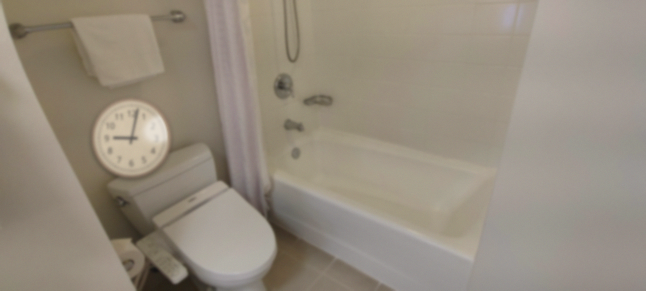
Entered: 9.02
